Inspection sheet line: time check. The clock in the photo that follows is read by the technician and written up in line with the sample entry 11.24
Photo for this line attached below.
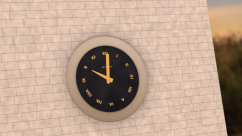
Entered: 10.01
